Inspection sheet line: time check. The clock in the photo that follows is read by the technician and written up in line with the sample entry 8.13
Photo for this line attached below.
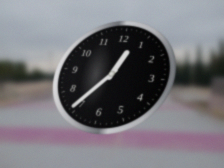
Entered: 12.36
